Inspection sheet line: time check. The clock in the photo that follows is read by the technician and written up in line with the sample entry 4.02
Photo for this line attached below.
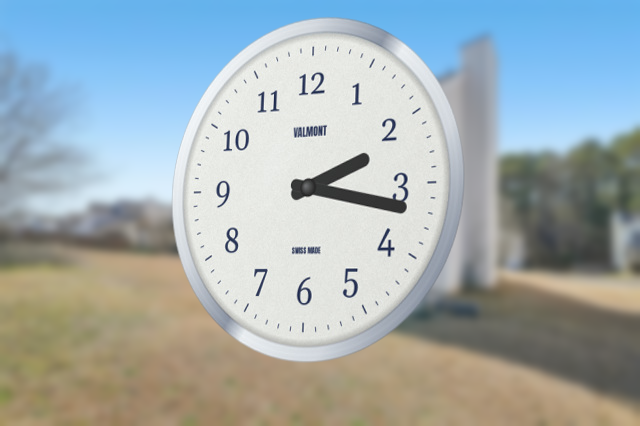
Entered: 2.17
